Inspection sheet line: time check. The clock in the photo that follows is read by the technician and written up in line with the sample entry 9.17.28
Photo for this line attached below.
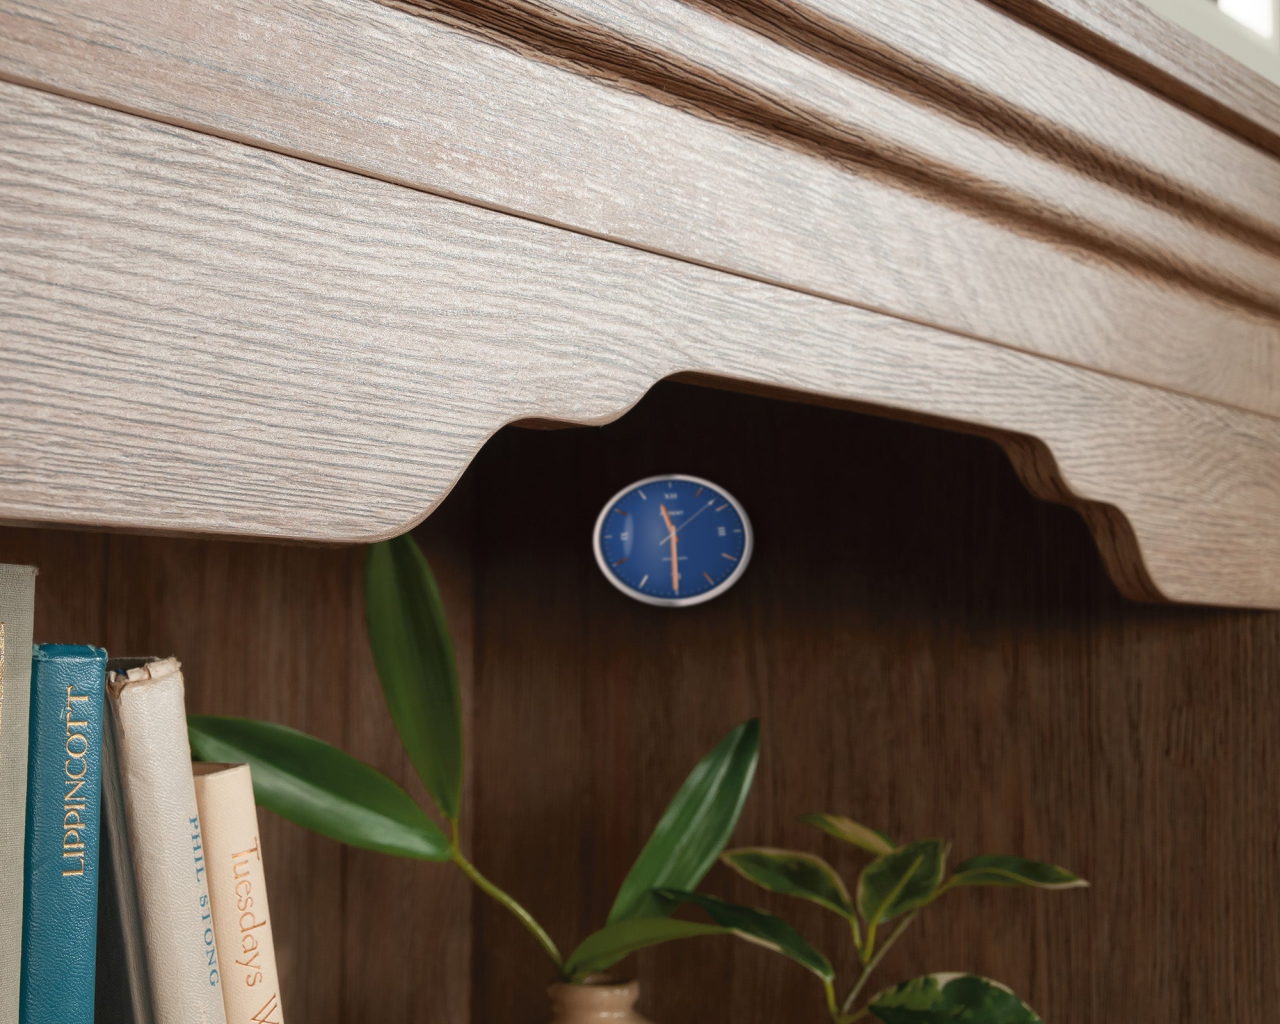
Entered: 11.30.08
